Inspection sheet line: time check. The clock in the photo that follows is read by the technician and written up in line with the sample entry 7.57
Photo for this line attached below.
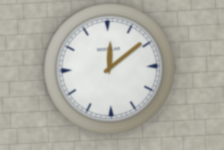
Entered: 12.09
